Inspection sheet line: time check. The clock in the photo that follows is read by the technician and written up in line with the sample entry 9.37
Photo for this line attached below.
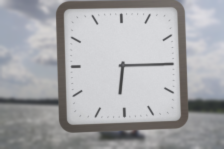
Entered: 6.15
